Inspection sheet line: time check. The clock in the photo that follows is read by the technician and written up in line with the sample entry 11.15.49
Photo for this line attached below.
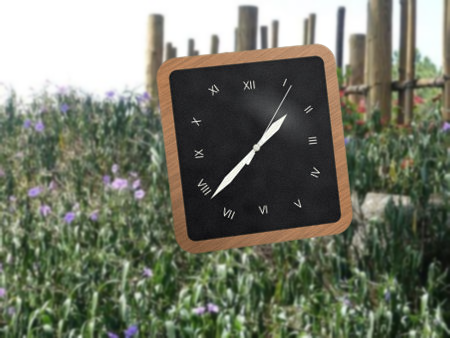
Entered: 1.38.06
